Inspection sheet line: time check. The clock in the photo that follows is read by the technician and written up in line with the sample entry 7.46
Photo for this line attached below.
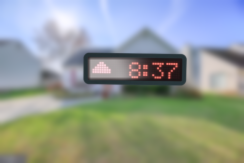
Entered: 8.37
